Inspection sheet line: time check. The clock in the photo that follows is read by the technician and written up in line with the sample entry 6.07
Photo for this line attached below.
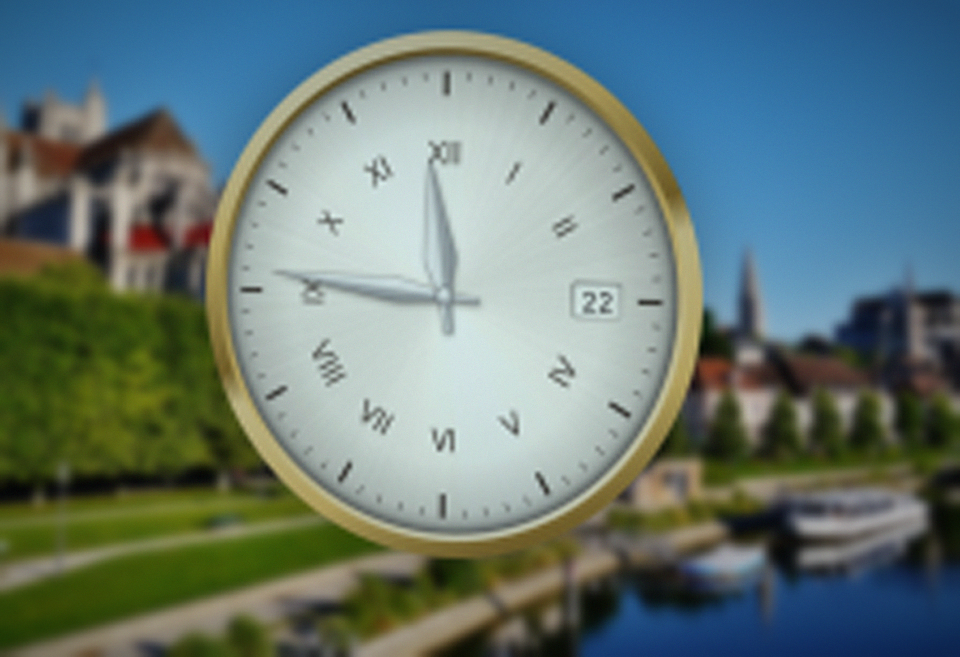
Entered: 11.46
